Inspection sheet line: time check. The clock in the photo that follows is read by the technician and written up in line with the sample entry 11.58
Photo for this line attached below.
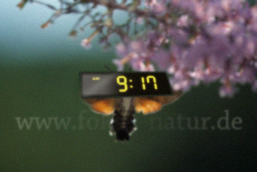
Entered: 9.17
